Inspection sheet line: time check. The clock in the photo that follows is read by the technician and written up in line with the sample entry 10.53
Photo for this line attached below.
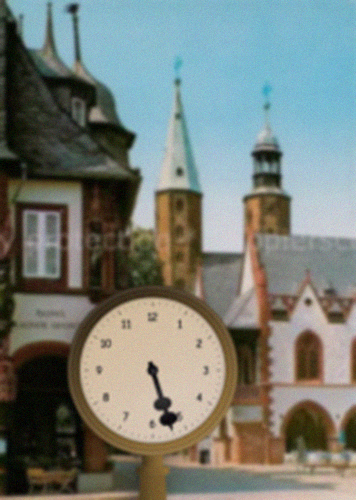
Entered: 5.27
